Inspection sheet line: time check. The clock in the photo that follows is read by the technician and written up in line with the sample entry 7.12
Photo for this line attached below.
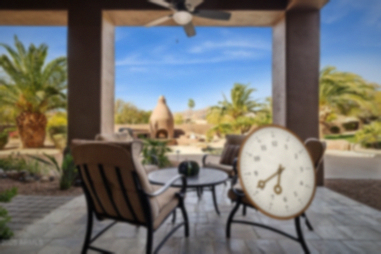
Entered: 6.41
